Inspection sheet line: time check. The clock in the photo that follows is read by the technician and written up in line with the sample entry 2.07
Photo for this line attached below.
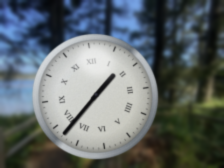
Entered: 1.38
